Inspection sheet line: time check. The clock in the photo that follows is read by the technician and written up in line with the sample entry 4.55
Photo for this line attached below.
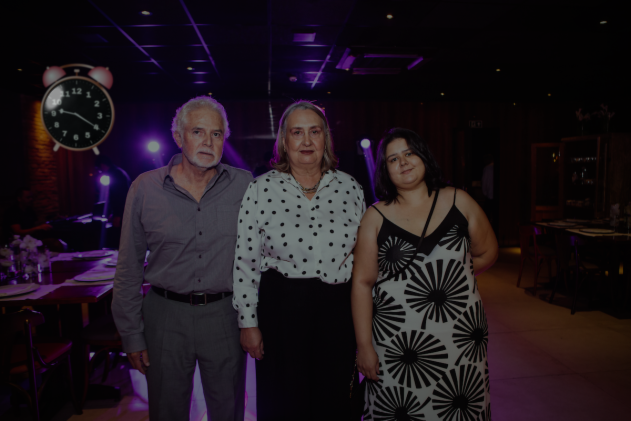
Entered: 9.20
